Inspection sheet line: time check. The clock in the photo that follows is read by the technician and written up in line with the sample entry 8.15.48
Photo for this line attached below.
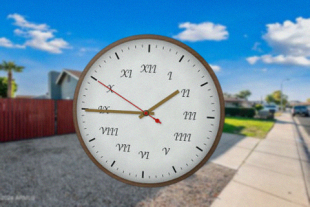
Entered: 1.44.50
